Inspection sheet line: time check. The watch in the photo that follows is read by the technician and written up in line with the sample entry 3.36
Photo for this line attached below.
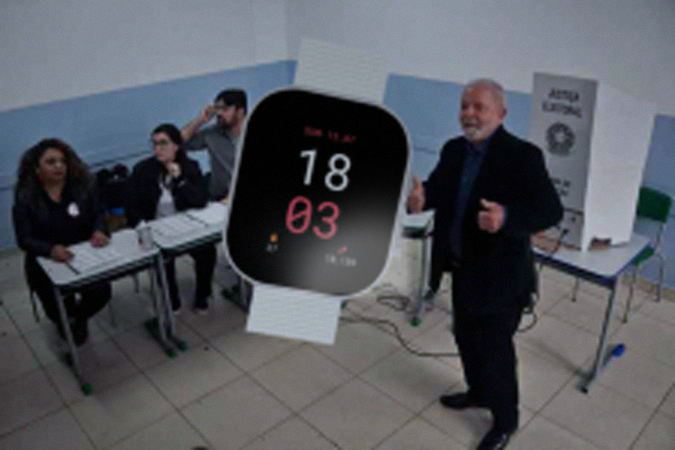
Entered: 18.03
